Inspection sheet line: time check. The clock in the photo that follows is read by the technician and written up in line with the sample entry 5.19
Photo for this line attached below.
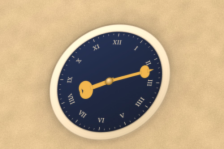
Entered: 8.12
